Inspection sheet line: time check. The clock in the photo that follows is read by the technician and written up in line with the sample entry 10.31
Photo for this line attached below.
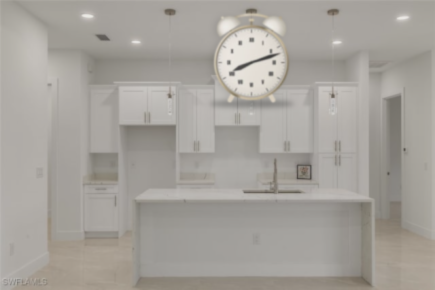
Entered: 8.12
